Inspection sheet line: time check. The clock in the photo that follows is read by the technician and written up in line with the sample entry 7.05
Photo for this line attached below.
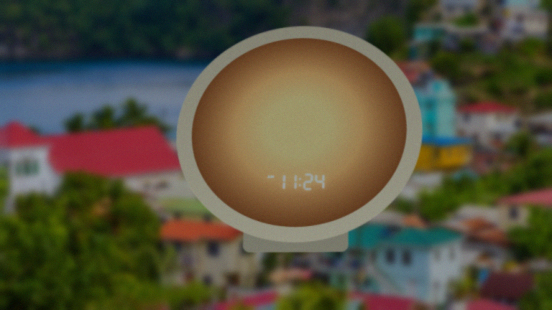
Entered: 11.24
